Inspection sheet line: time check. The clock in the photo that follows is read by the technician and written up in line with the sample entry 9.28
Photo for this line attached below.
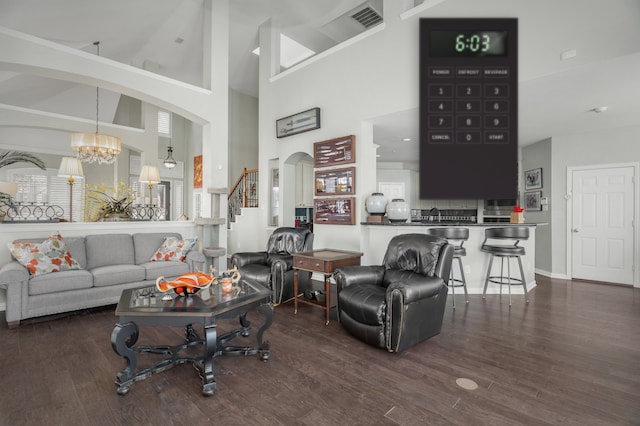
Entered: 6.03
